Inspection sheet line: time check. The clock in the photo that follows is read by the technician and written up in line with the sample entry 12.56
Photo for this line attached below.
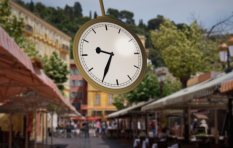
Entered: 9.35
